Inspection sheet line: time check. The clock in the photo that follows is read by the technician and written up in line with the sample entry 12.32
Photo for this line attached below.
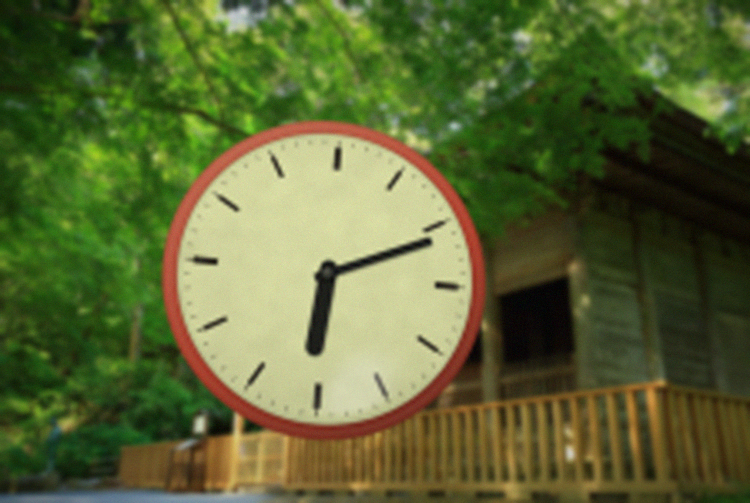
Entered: 6.11
